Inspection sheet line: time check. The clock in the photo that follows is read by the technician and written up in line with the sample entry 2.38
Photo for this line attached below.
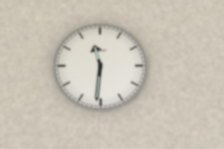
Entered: 11.31
